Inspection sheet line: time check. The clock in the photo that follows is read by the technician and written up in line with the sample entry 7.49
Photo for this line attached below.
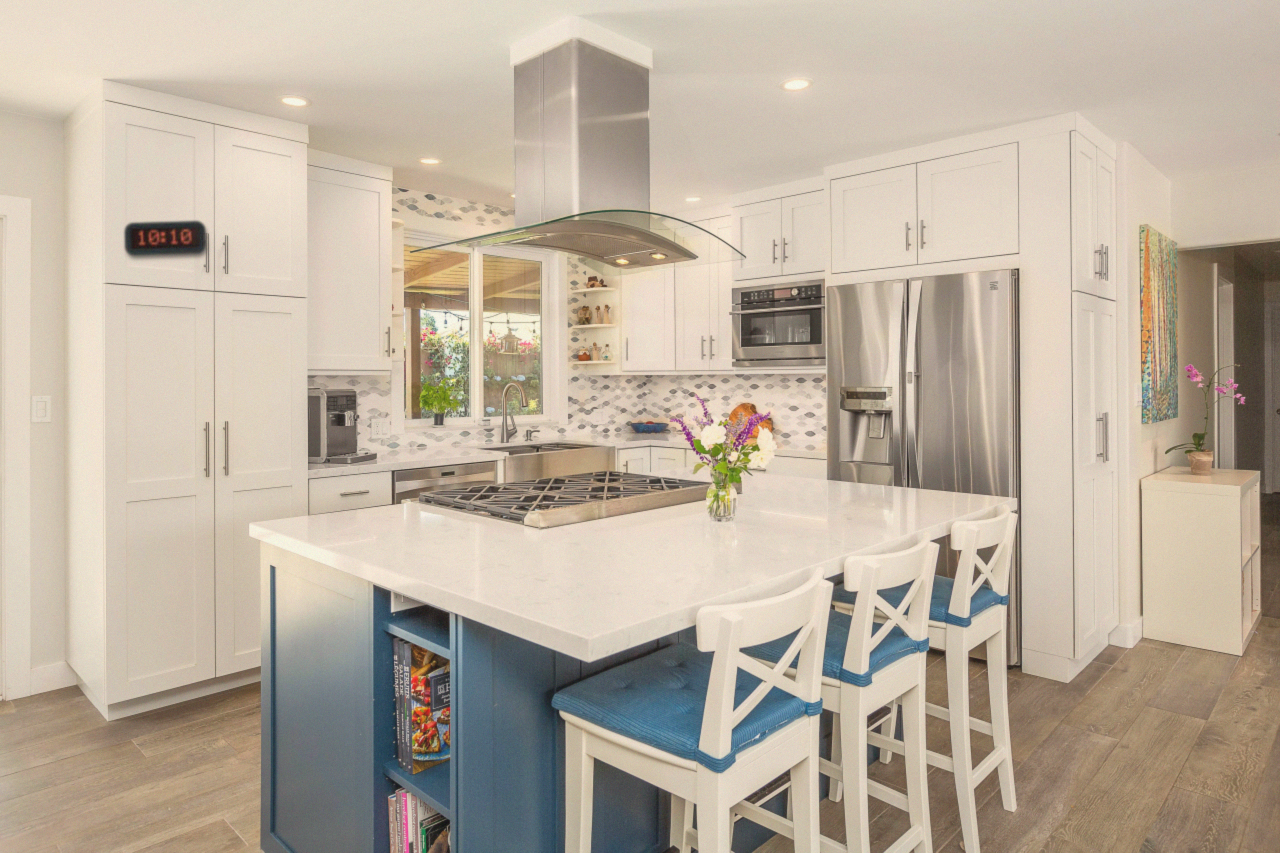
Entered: 10.10
